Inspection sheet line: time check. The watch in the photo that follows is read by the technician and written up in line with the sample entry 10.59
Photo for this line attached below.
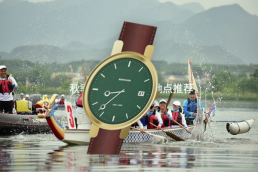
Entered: 8.37
